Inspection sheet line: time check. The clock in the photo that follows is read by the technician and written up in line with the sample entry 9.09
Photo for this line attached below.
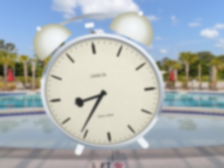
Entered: 8.36
